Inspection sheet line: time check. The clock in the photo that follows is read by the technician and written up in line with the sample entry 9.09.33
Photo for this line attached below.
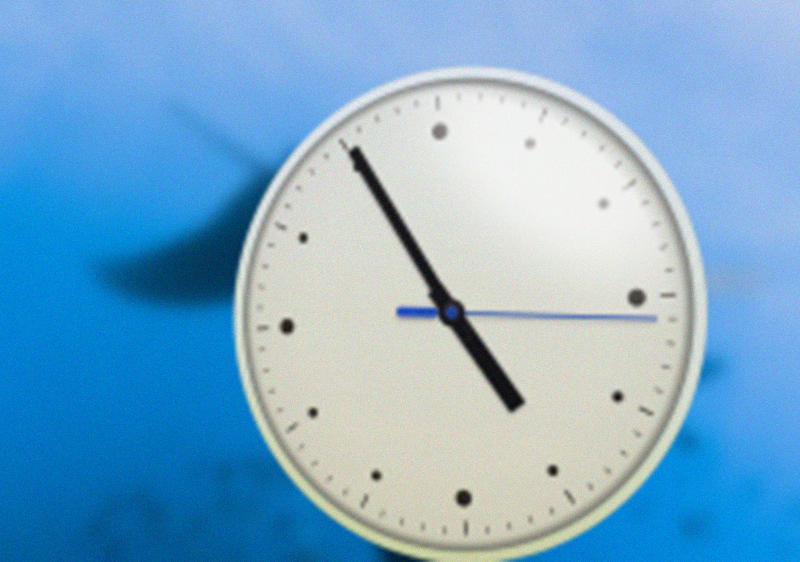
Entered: 4.55.16
